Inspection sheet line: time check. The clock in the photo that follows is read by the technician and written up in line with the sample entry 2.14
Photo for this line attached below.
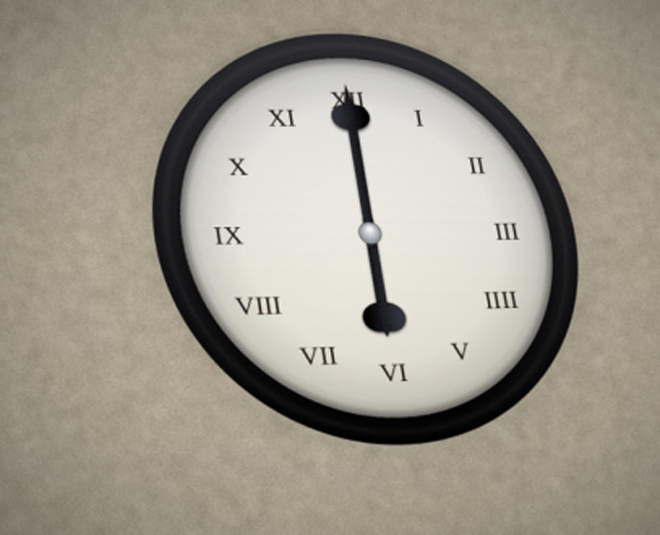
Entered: 6.00
